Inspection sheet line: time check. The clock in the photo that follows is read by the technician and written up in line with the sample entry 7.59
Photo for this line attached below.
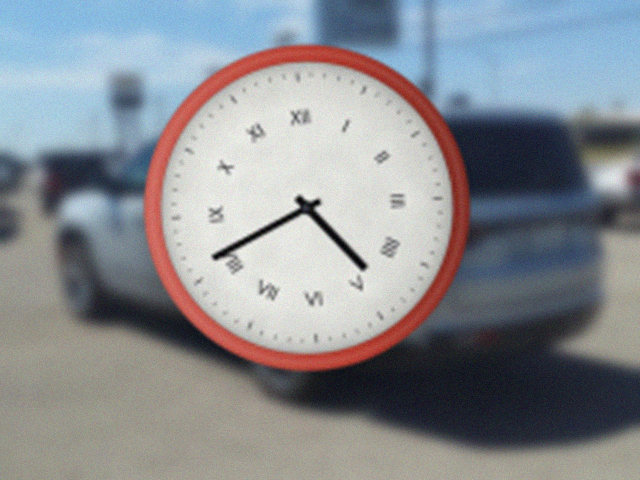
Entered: 4.41
